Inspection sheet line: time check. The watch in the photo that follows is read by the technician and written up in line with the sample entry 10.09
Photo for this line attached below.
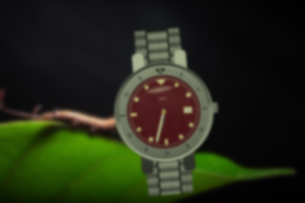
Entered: 6.33
